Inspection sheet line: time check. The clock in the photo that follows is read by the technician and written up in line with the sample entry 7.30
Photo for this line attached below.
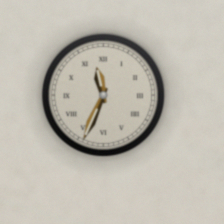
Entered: 11.34
